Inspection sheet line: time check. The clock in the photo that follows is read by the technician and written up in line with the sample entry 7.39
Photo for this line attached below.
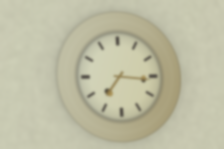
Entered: 7.16
